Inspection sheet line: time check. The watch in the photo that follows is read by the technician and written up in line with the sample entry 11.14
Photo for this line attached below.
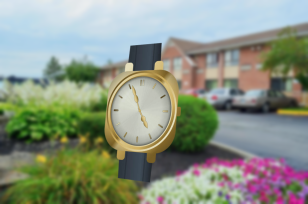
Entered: 4.56
